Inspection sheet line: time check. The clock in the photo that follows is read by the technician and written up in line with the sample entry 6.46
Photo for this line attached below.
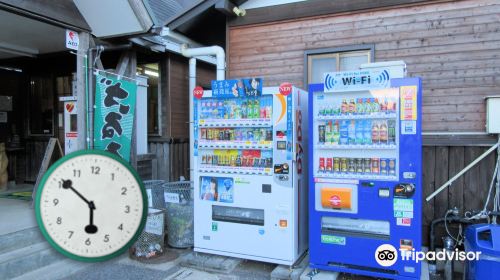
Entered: 5.51
